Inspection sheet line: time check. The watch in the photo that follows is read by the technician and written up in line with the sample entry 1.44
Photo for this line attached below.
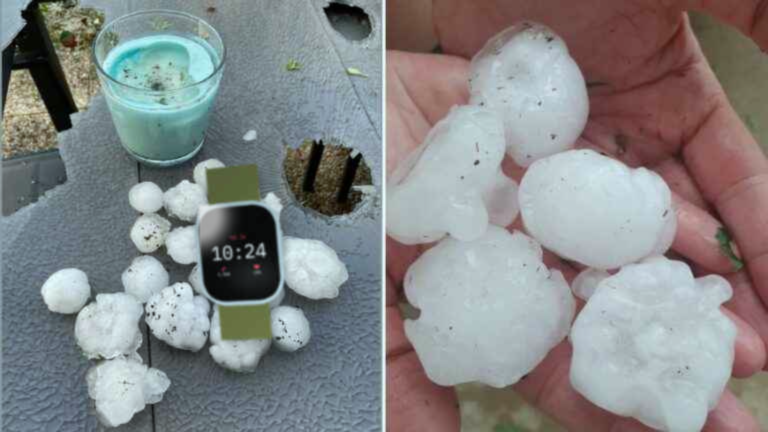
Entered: 10.24
